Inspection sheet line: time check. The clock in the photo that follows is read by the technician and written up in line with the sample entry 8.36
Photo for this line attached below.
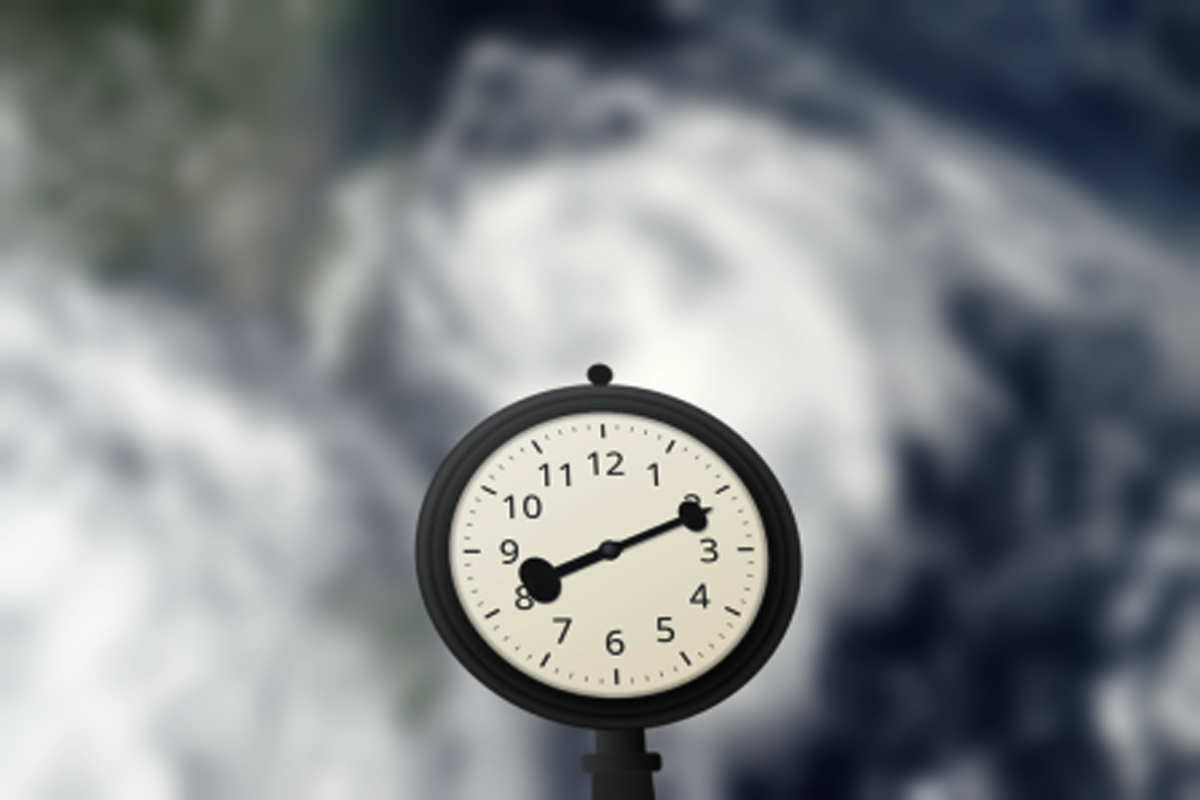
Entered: 8.11
